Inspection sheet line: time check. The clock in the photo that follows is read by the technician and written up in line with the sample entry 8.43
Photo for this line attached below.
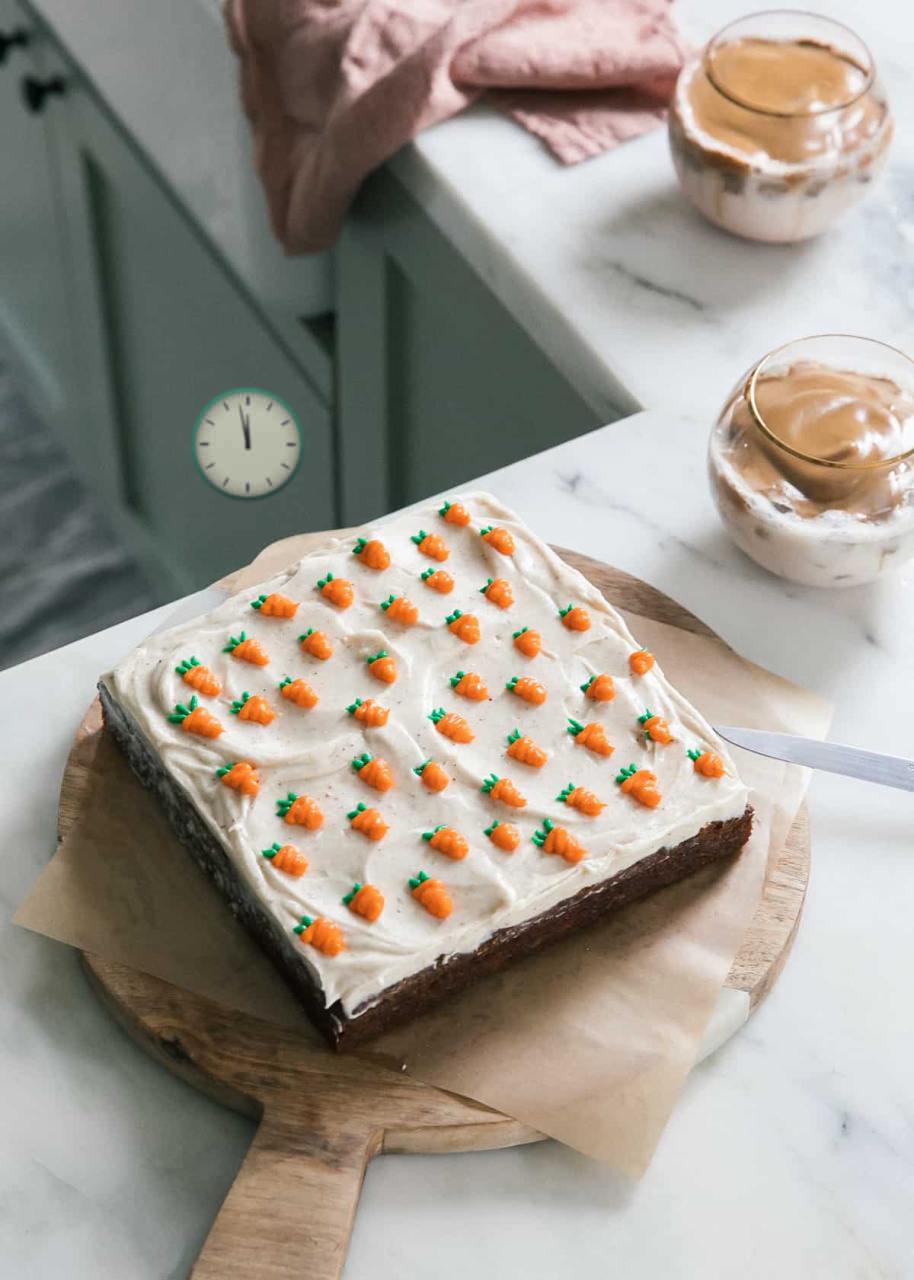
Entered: 11.58
